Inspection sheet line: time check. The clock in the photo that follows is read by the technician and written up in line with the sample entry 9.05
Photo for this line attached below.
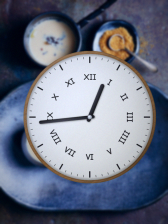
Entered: 12.44
